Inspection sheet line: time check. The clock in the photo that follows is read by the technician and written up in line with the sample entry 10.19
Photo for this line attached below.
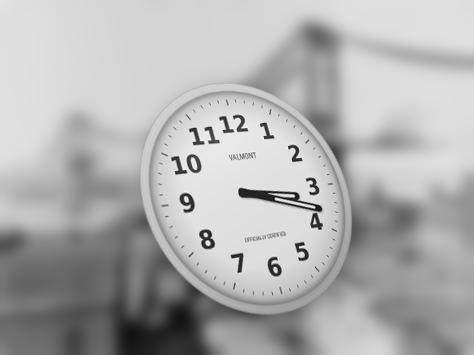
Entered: 3.18
